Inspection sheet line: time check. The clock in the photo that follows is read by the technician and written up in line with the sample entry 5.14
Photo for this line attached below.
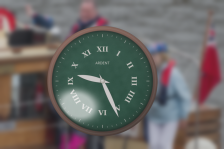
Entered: 9.26
